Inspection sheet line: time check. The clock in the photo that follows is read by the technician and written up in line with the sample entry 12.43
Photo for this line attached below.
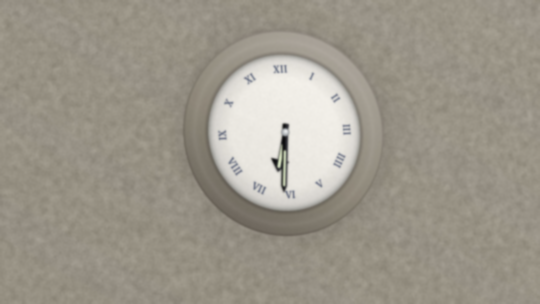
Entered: 6.31
